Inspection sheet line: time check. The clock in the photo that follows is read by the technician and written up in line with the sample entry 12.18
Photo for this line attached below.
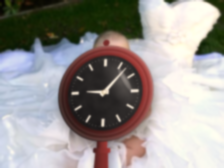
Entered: 9.07
